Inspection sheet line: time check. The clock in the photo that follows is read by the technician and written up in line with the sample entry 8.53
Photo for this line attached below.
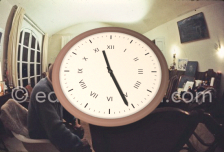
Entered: 11.26
